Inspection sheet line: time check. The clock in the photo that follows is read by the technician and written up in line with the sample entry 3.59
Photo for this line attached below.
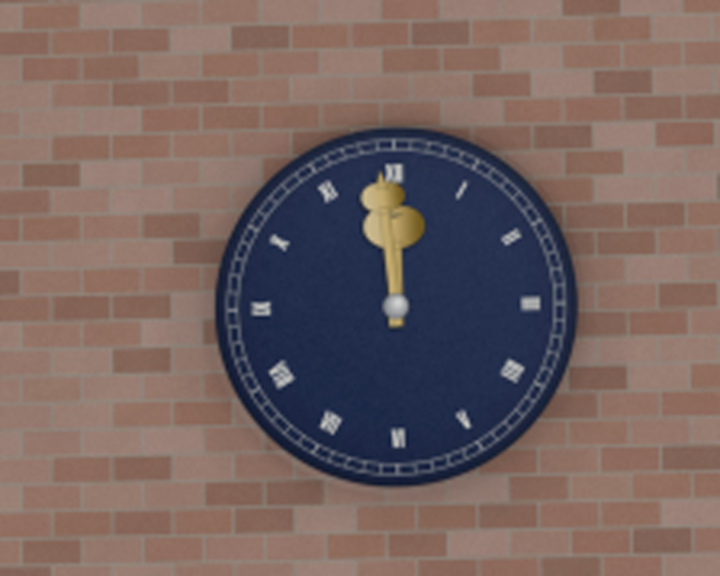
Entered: 11.59
